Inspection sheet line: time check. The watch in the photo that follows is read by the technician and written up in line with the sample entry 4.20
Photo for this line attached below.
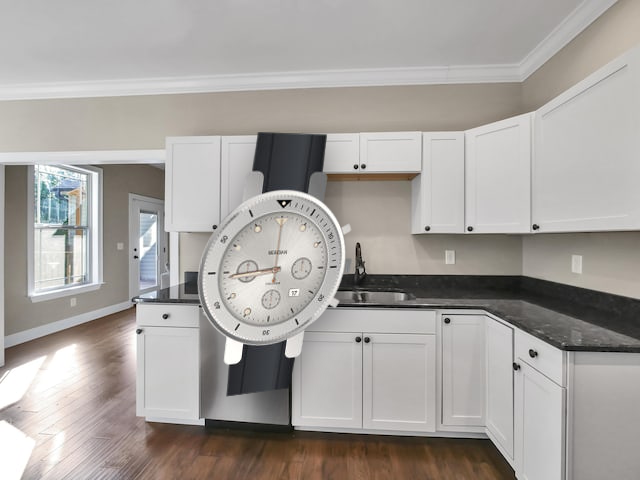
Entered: 8.44
